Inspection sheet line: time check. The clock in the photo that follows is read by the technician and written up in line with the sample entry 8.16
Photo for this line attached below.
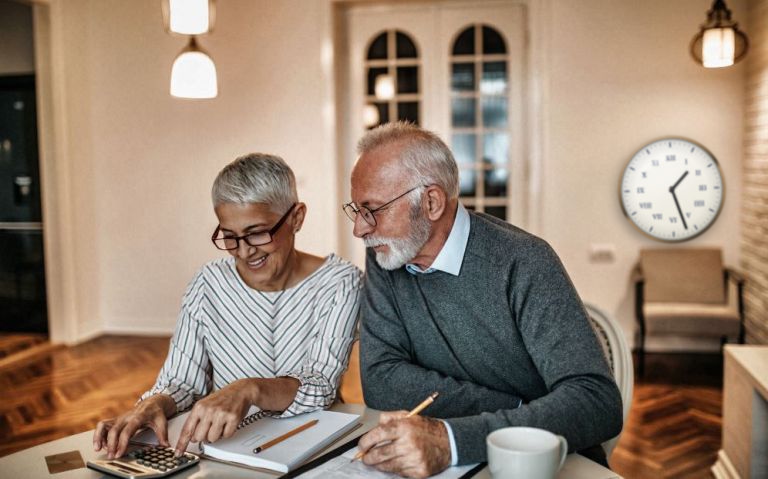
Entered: 1.27
